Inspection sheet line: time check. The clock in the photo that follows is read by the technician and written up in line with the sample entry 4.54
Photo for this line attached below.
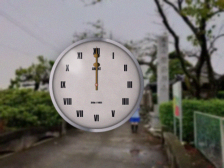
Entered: 12.00
